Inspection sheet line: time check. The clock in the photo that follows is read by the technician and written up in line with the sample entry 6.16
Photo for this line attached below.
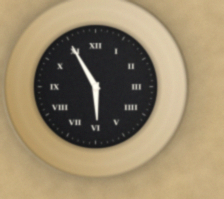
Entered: 5.55
